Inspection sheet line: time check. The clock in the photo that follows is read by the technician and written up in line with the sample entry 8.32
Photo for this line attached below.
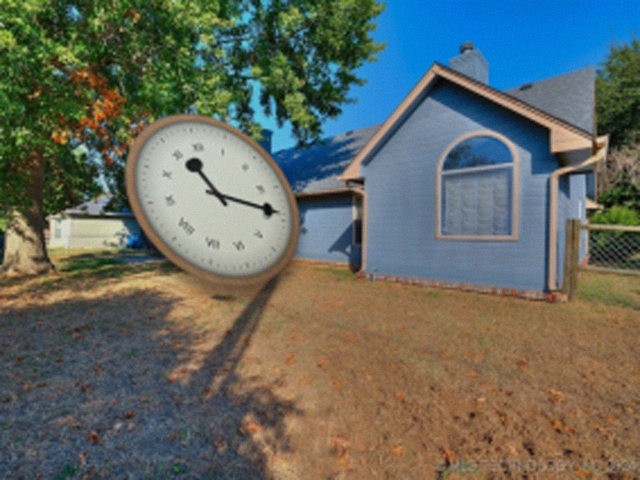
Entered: 11.19
